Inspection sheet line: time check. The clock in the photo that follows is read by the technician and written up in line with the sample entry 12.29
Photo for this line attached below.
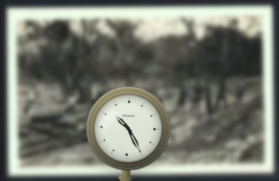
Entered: 10.25
